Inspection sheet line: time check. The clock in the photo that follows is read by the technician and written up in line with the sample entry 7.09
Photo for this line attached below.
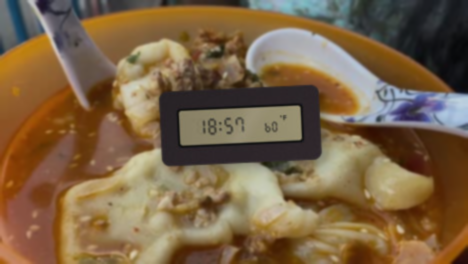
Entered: 18.57
